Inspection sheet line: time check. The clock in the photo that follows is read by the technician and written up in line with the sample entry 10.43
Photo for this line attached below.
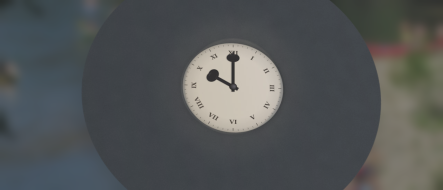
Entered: 10.00
